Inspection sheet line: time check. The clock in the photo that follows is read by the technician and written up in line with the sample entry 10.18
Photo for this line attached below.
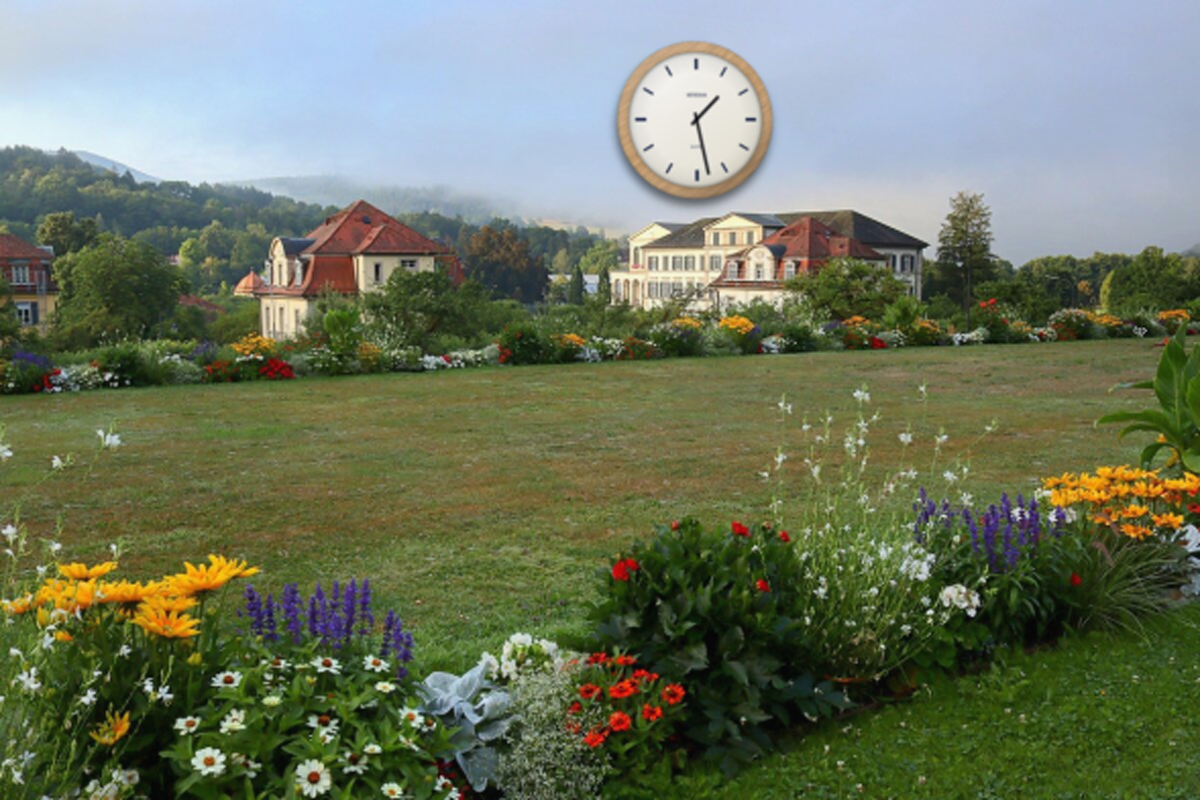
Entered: 1.28
